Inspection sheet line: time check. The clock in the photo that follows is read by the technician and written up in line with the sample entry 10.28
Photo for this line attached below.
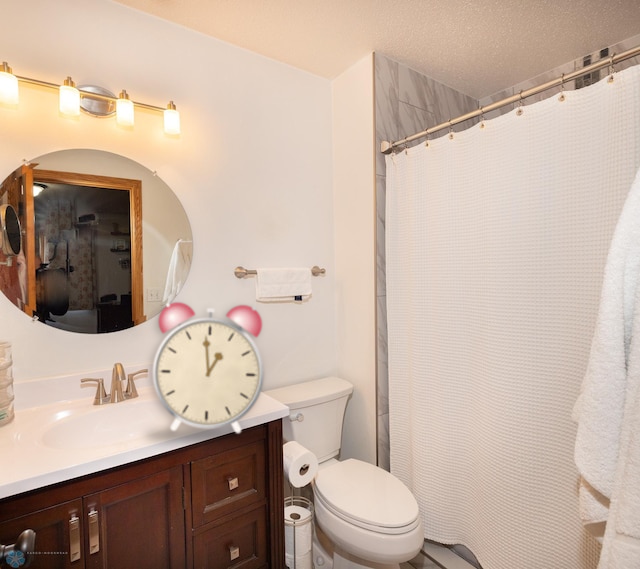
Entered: 12.59
